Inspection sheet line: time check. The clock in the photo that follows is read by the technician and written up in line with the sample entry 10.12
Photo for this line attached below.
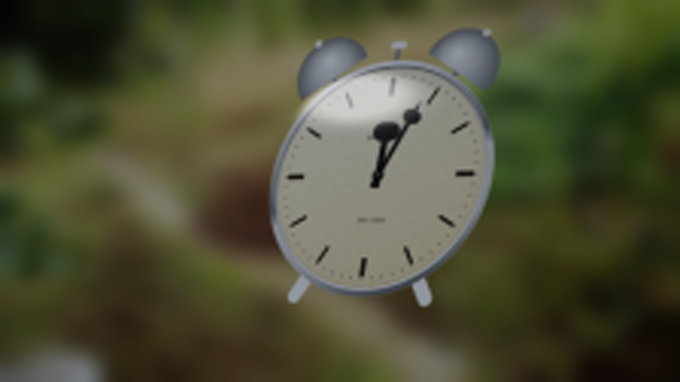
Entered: 12.04
